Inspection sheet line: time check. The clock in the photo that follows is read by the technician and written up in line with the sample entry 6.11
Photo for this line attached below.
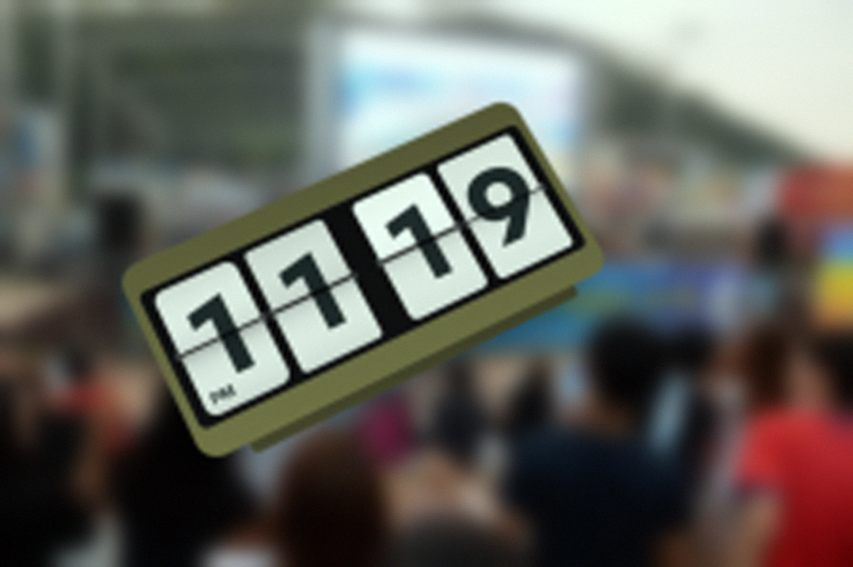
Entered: 11.19
